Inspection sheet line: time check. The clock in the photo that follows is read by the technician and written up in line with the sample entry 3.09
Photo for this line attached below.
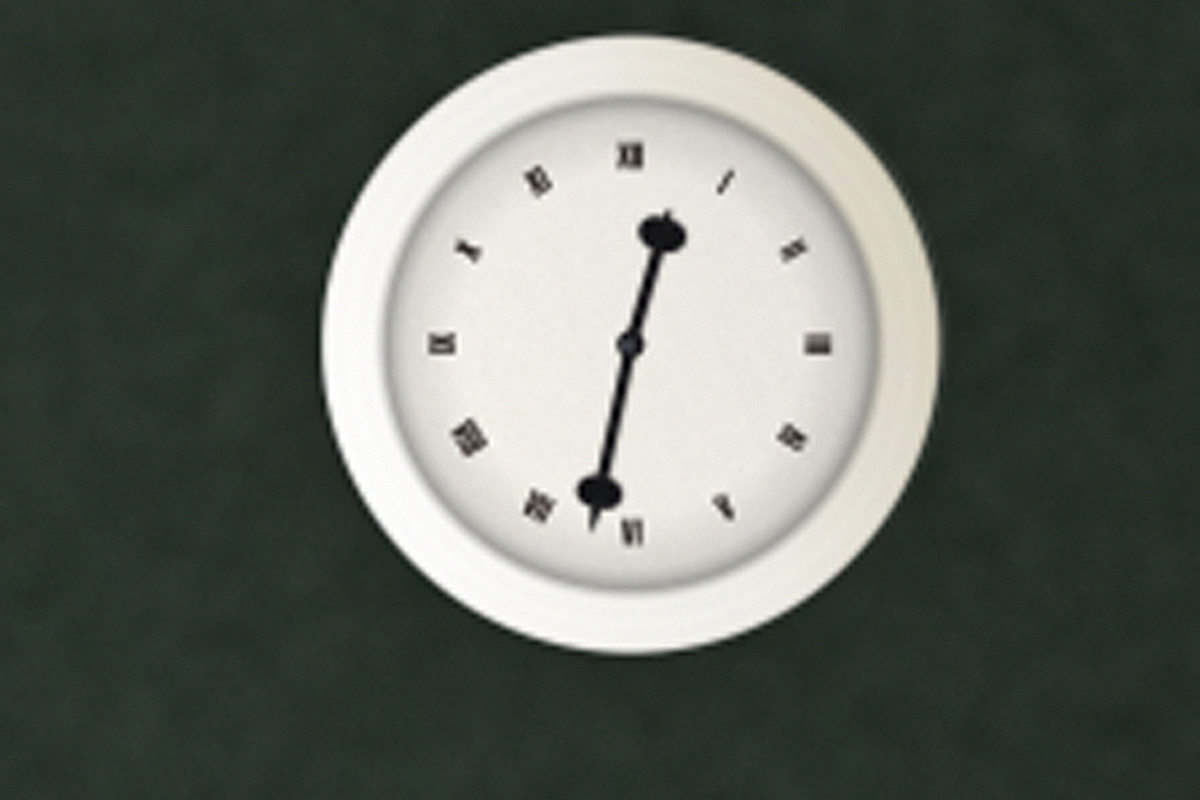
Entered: 12.32
